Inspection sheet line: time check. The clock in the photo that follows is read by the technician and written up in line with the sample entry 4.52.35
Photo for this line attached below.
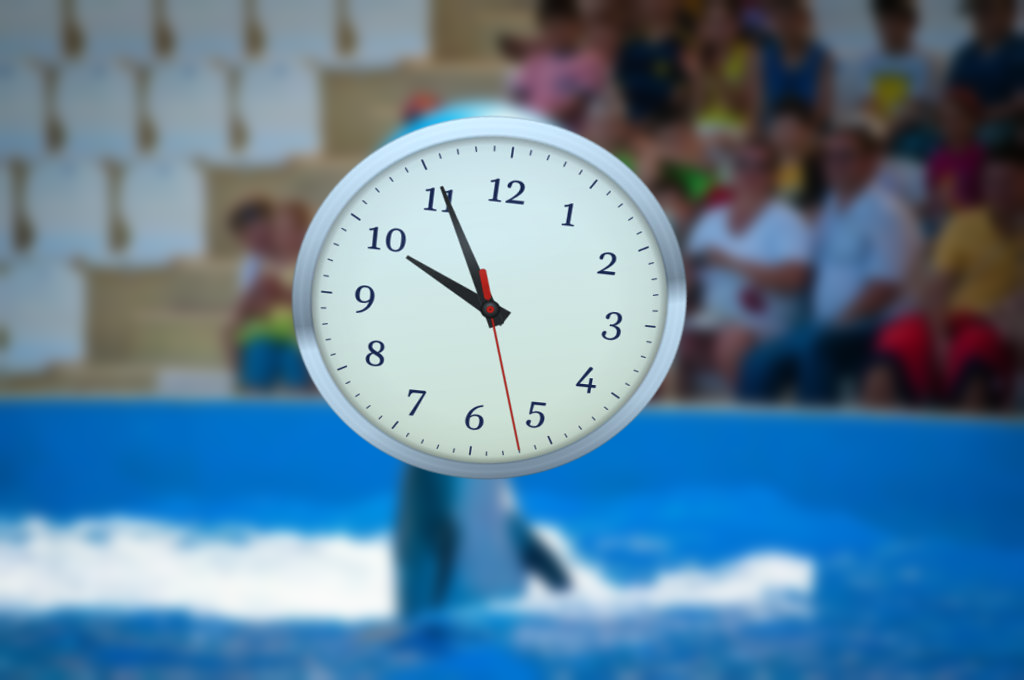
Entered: 9.55.27
